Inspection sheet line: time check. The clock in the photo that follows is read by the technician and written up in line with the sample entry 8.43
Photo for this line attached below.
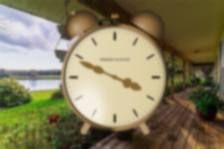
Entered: 3.49
